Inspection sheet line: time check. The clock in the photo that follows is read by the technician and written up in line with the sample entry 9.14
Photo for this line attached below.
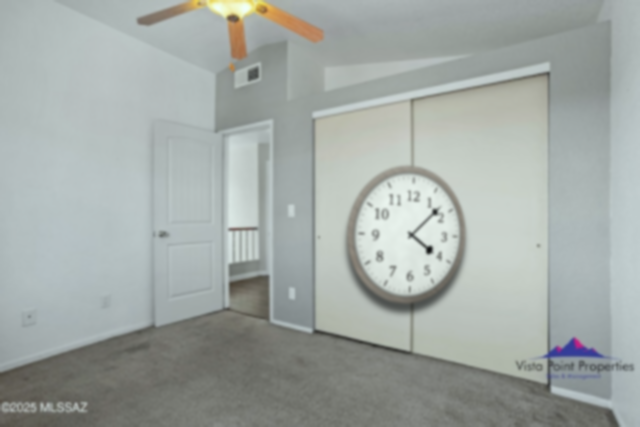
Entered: 4.08
